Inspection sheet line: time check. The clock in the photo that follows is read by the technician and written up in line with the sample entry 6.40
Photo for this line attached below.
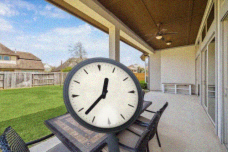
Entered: 12.38
